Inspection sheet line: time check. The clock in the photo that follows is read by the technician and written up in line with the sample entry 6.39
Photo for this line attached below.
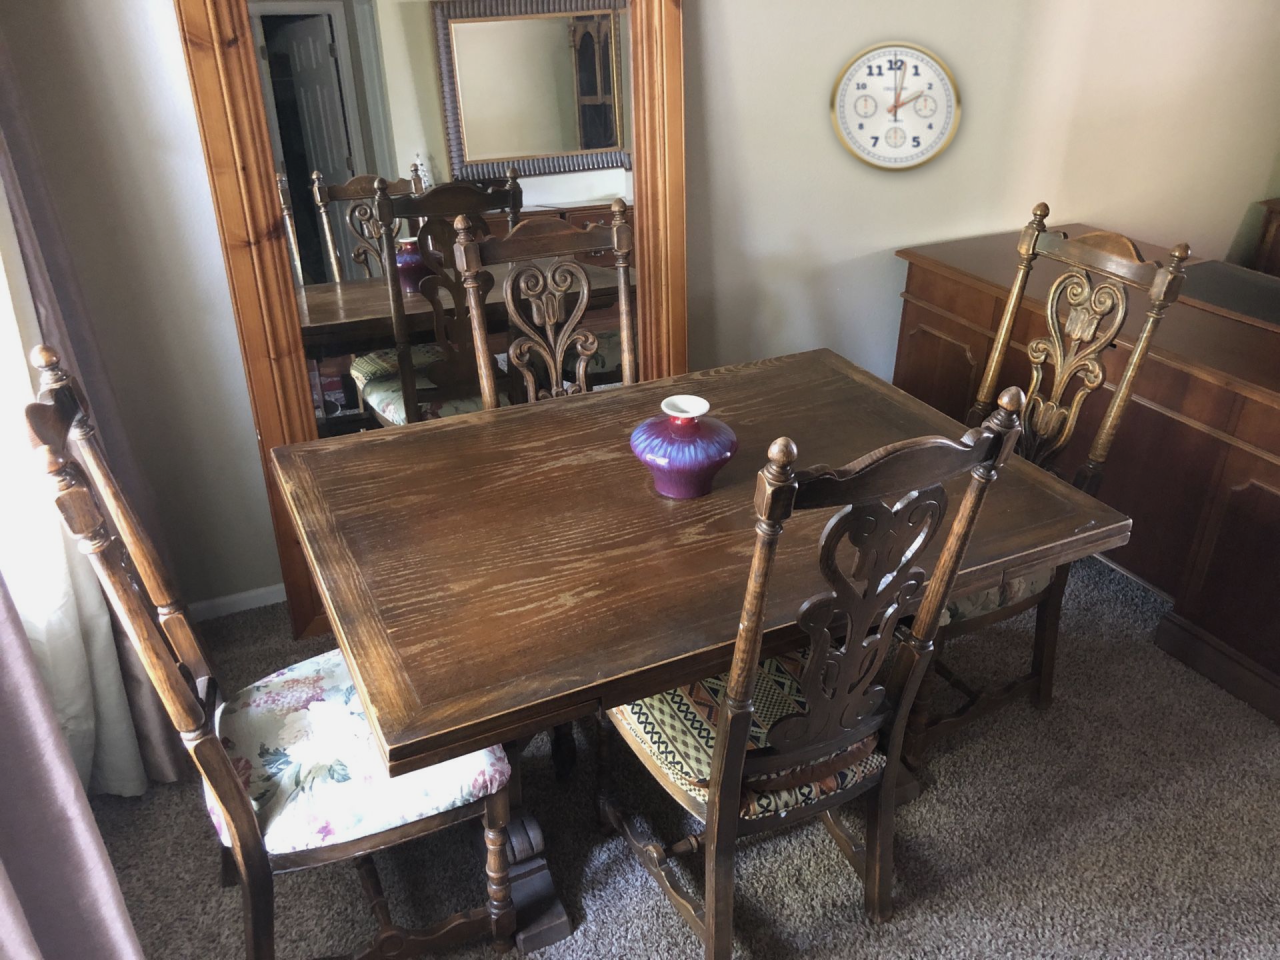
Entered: 2.02
